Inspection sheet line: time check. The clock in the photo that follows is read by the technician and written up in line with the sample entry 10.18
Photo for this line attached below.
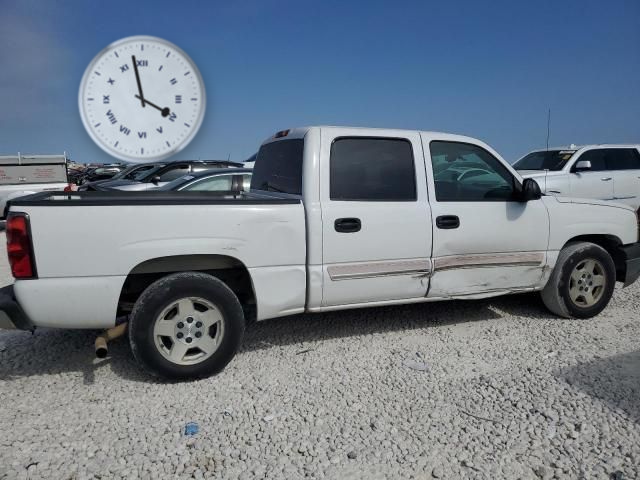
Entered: 3.58
